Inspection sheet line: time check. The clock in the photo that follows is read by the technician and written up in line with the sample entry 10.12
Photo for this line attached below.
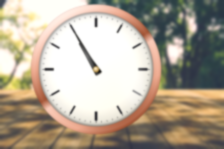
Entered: 10.55
